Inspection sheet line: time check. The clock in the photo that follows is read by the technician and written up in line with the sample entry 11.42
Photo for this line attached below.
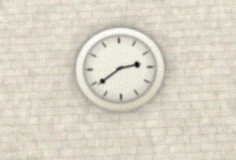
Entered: 2.39
